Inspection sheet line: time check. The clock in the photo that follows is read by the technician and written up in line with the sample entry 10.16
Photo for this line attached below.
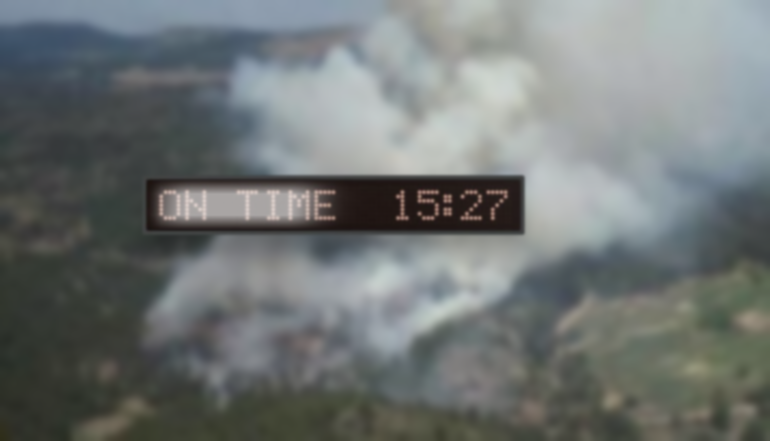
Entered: 15.27
